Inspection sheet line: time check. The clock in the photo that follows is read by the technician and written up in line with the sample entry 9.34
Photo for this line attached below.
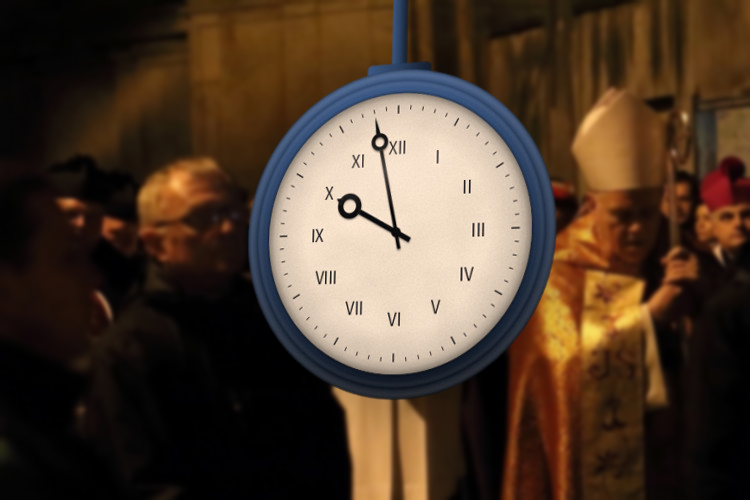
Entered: 9.58
